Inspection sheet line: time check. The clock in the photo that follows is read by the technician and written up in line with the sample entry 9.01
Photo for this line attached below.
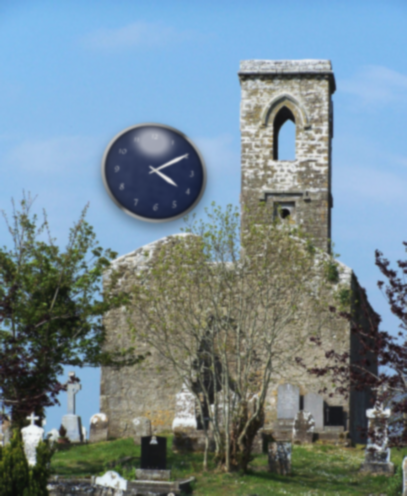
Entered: 4.10
